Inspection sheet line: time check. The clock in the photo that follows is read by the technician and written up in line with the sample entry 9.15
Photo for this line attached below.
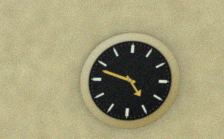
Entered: 4.48
